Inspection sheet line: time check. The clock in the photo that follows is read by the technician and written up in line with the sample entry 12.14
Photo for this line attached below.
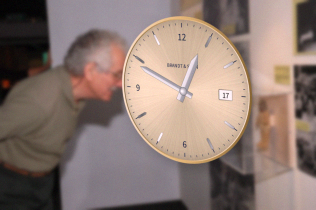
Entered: 12.49
